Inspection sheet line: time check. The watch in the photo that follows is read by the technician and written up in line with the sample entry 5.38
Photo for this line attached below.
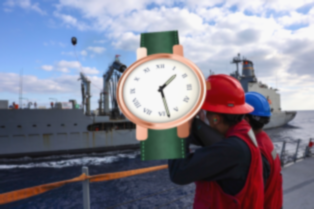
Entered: 1.28
